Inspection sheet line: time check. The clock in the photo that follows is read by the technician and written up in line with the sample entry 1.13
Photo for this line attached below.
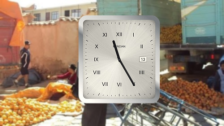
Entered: 11.25
